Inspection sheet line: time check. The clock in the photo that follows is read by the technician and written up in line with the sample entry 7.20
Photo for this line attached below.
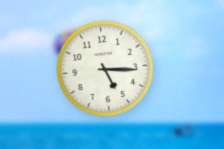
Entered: 5.16
